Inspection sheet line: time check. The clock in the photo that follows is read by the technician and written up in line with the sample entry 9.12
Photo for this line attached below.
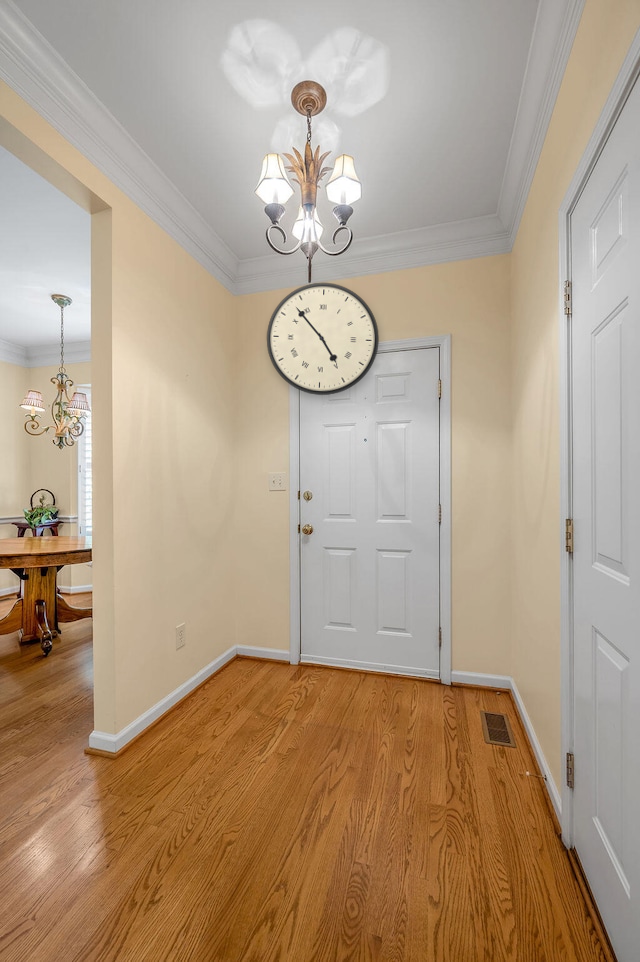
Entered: 4.53
